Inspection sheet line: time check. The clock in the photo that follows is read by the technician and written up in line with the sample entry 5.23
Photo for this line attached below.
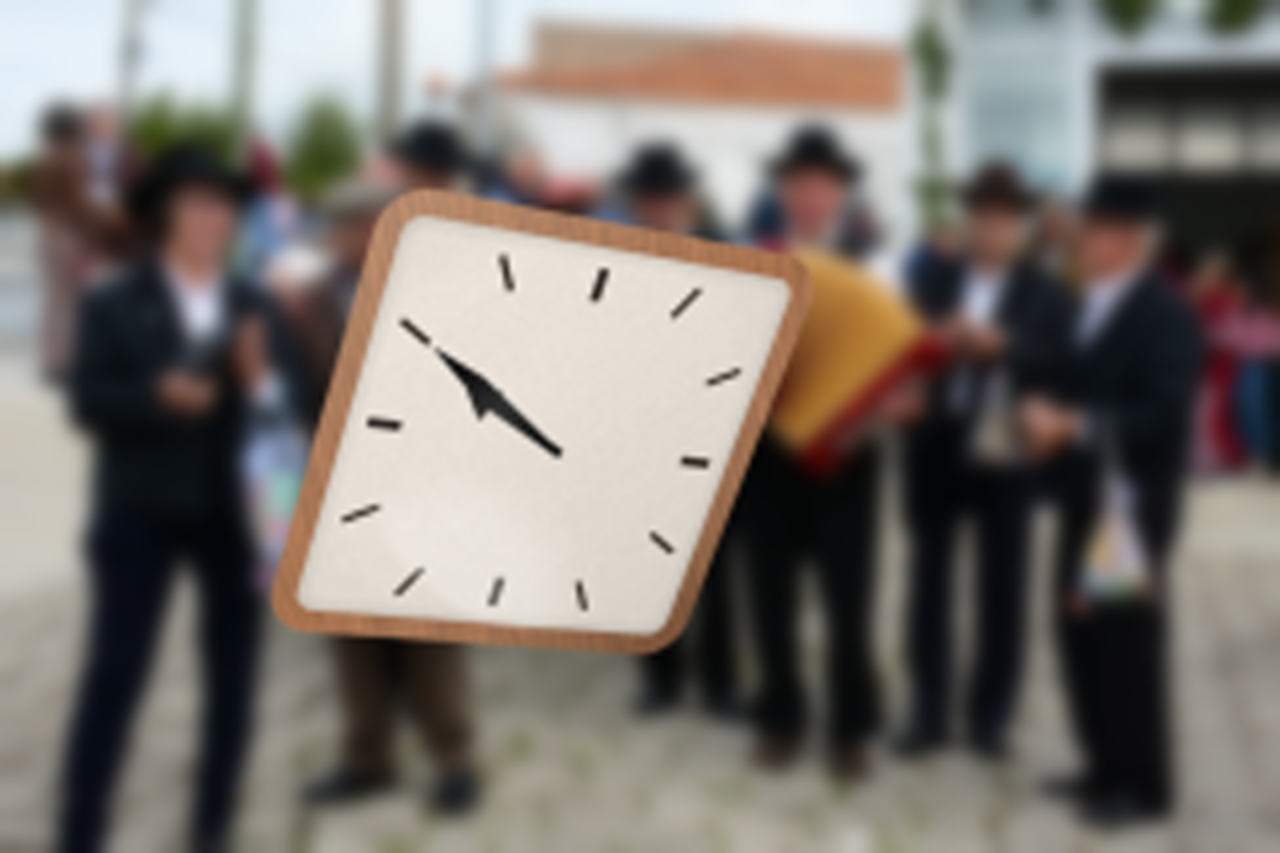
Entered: 9.50
